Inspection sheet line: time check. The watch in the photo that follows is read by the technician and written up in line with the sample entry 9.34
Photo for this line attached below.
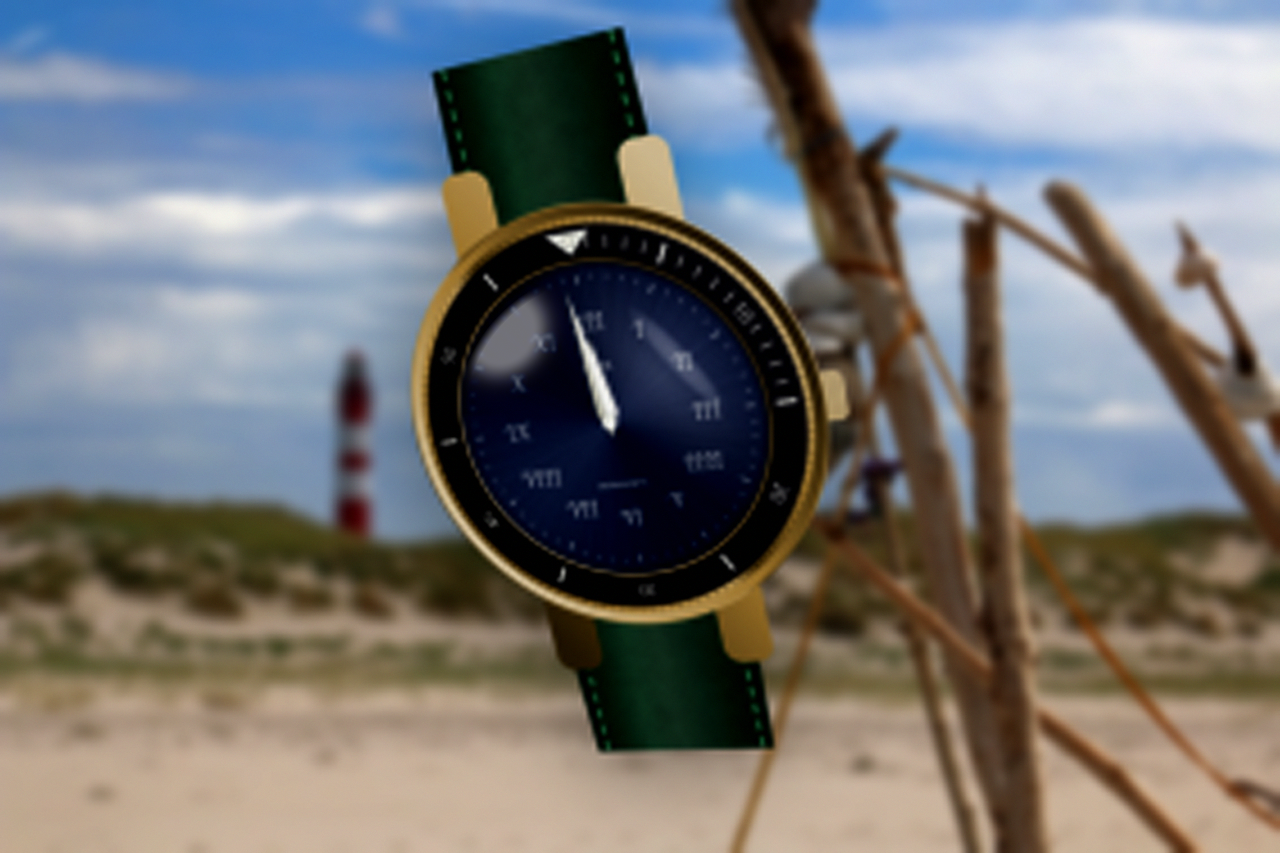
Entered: 11.59
